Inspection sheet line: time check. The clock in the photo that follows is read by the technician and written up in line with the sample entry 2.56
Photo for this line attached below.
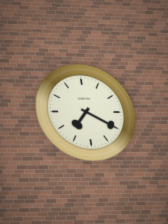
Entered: 7.20
